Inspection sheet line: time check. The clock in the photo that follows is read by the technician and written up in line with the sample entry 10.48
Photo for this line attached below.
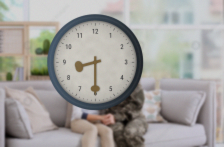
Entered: 8.30
